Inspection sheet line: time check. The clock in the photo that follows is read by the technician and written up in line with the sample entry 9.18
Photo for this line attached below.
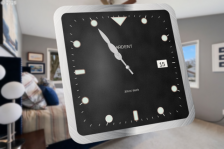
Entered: 10.55
